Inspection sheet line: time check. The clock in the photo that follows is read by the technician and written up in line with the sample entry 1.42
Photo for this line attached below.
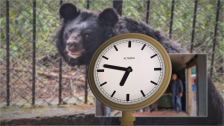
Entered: 6.47
